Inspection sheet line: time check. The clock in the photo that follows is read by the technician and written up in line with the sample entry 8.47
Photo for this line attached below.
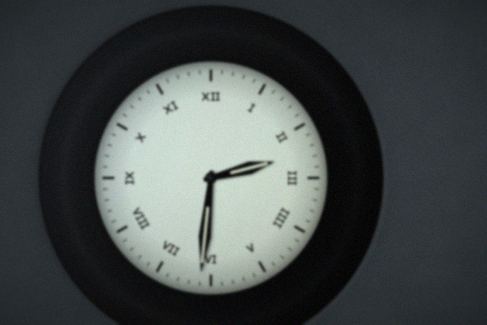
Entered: 2.31
